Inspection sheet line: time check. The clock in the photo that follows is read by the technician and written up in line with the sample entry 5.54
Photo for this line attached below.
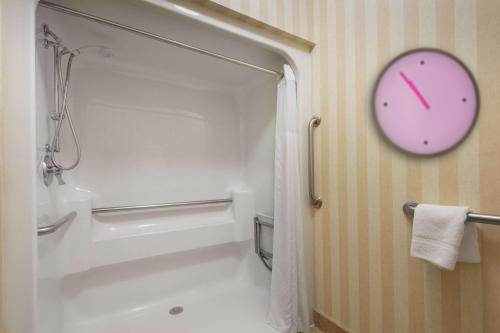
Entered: 10.54
